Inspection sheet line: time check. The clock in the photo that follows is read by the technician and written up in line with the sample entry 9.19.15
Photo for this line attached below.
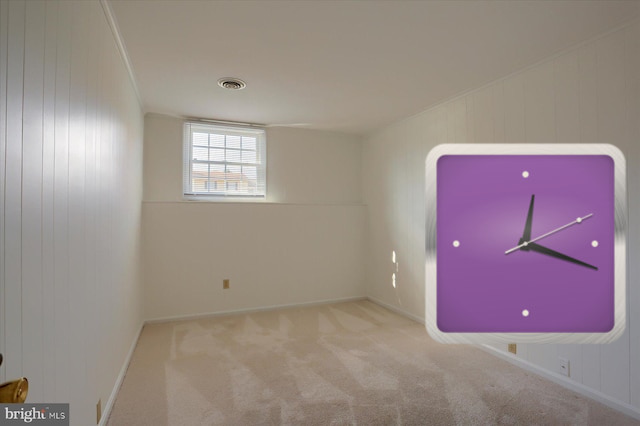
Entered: 12.18.11
